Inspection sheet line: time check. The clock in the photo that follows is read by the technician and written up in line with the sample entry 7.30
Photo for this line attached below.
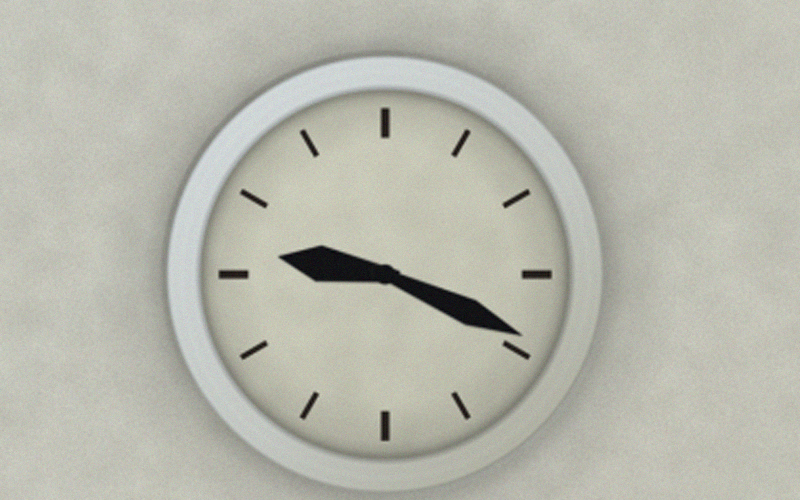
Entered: 9.19
